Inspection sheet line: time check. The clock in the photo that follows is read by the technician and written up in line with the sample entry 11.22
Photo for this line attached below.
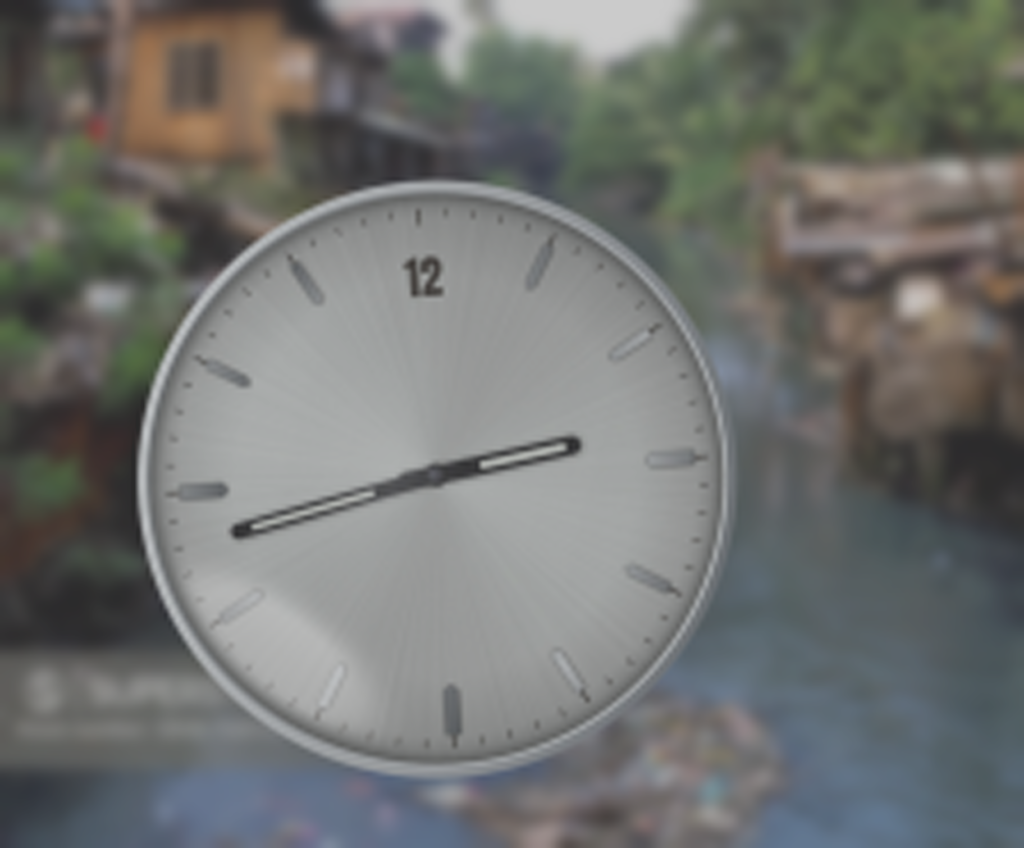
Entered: 2.43
